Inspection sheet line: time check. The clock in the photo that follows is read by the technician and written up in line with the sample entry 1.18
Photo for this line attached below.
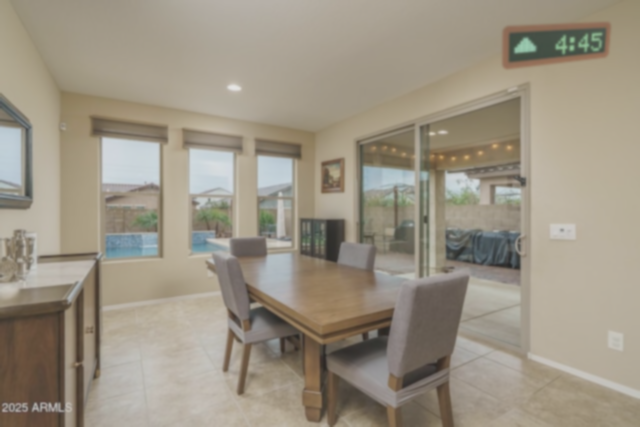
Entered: 4.45
